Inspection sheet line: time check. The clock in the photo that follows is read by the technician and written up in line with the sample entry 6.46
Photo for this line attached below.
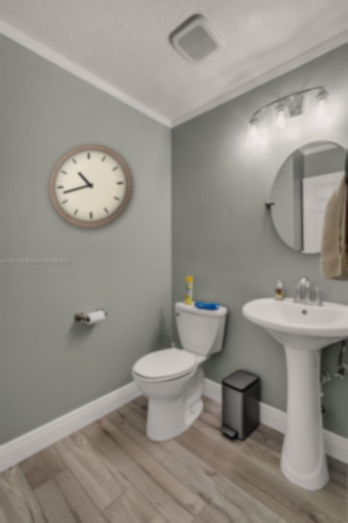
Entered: 10.43
